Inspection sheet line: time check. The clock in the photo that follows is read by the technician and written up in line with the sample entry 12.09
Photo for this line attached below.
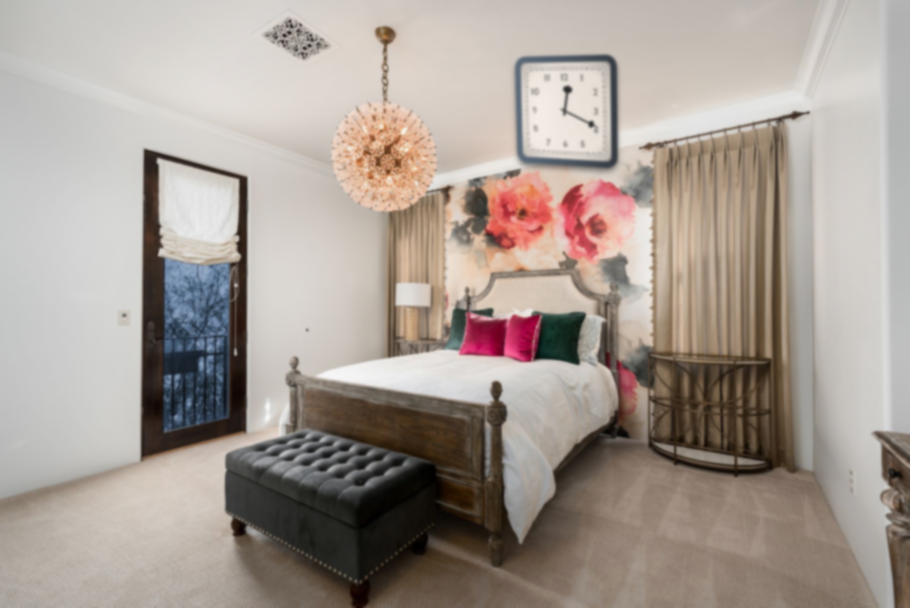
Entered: 12.19
